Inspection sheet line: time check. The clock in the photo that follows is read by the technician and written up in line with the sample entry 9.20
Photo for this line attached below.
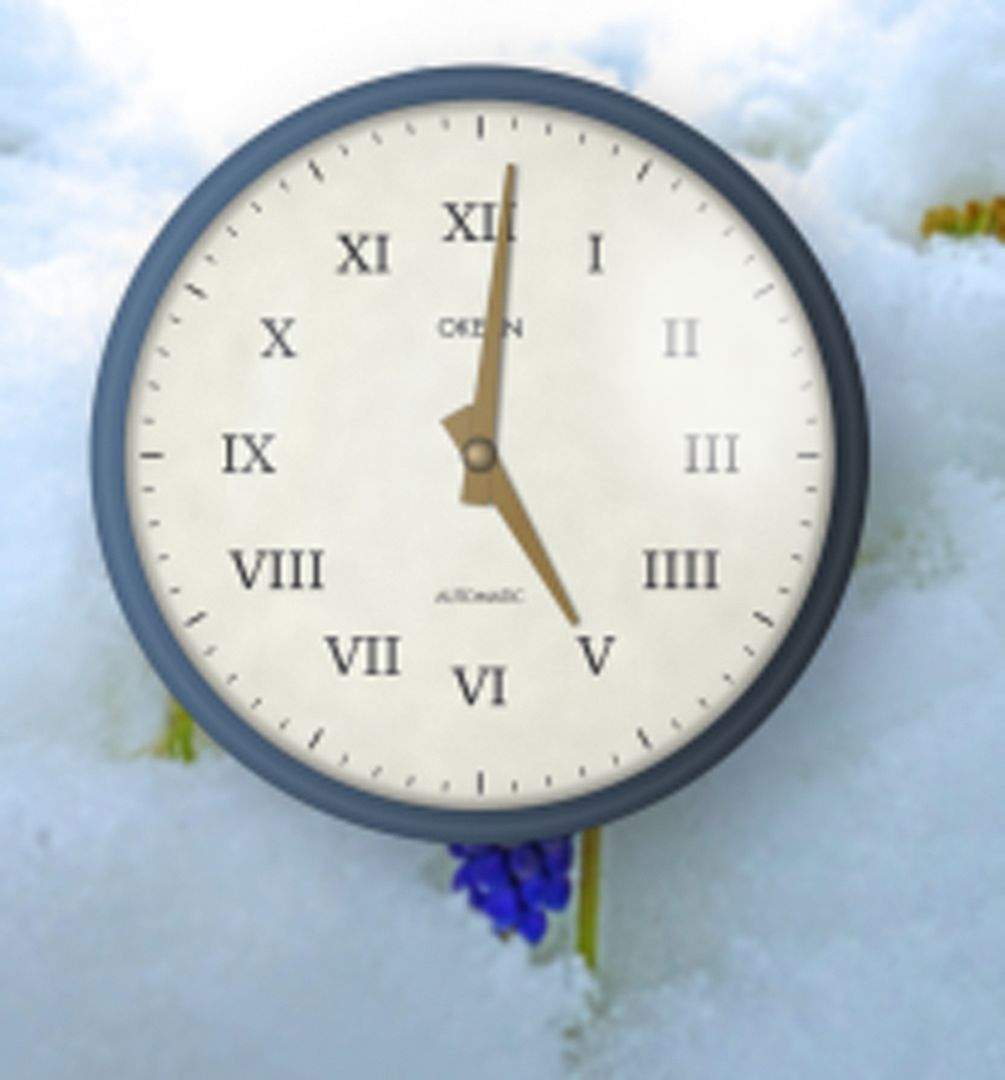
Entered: 5.01
